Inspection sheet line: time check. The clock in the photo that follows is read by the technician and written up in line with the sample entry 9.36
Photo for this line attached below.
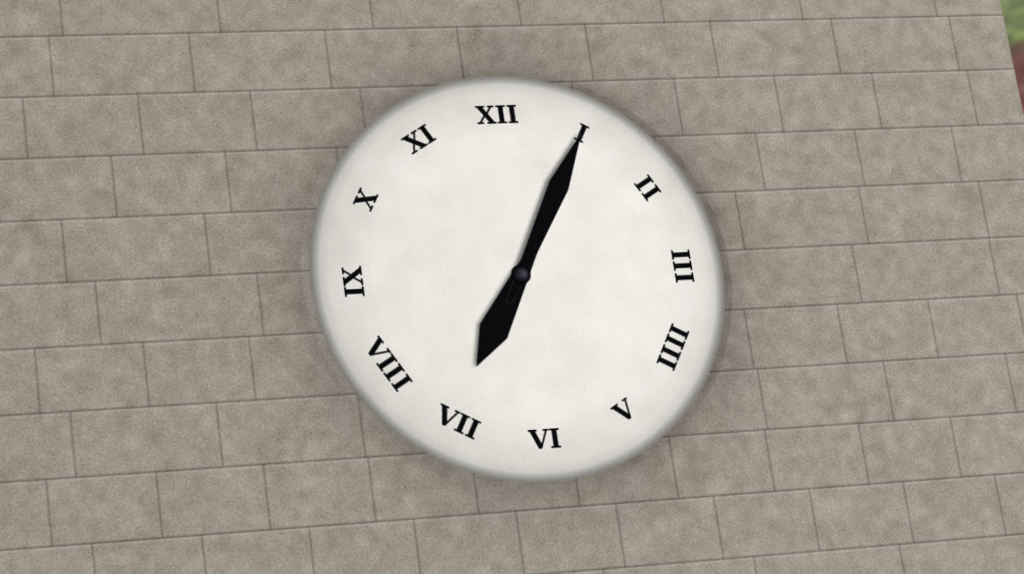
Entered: 7.05
